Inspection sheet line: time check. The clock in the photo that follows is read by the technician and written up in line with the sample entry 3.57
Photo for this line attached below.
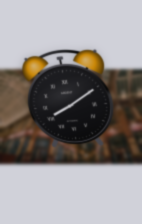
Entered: 8.10
